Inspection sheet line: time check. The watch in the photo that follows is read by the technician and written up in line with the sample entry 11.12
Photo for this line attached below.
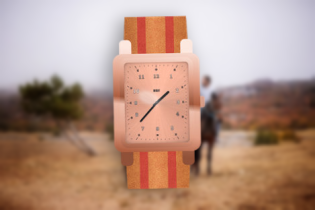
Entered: 1.37
